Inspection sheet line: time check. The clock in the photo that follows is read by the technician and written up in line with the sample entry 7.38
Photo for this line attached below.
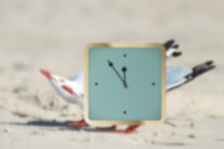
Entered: 11.54
